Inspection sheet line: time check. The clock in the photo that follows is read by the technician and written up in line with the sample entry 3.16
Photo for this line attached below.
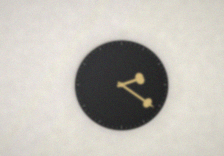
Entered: 2.21
